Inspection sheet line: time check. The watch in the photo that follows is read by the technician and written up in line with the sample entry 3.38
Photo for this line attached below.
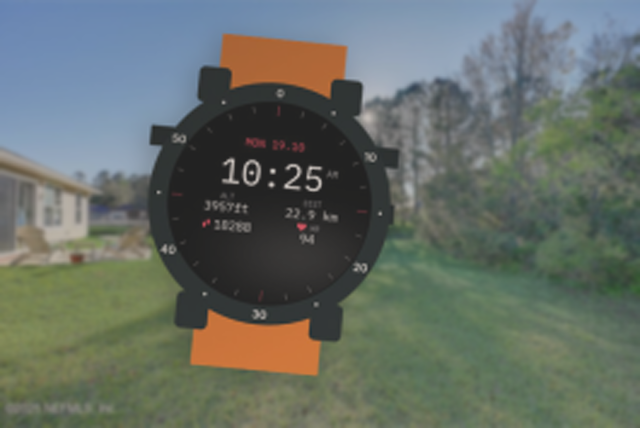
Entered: 10.25
